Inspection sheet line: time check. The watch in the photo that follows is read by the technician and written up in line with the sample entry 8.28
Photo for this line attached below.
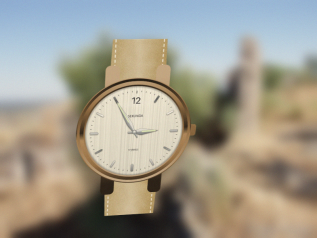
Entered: 2.55
